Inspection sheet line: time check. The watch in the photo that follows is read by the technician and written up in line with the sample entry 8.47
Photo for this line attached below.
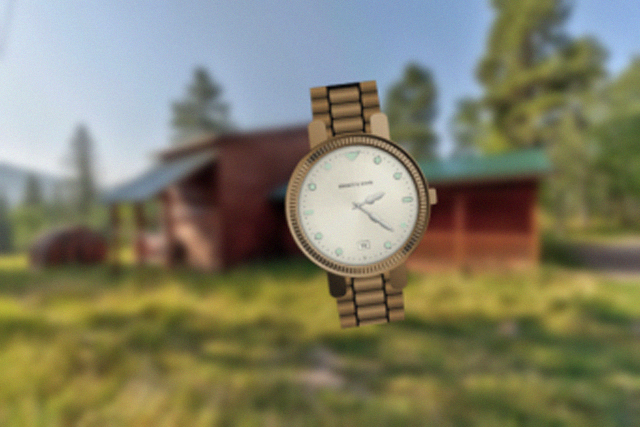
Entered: 2.22
